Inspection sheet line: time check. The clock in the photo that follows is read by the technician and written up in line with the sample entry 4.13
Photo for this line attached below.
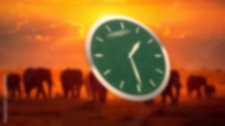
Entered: 1.29
